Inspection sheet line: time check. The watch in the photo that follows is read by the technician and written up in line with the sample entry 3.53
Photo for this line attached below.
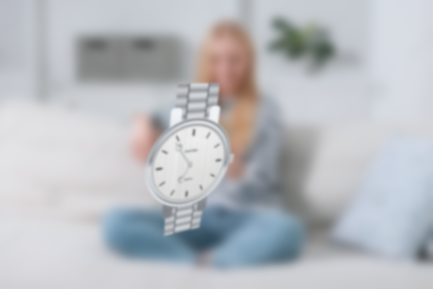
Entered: 6.54
